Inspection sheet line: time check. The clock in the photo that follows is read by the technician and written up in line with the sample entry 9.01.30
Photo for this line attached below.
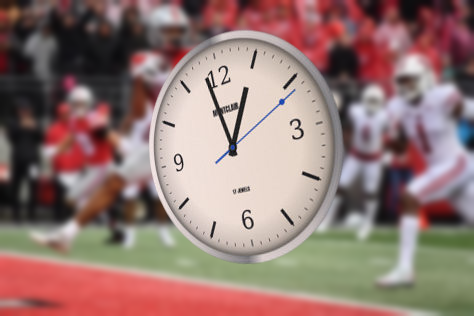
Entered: 12.58.11
